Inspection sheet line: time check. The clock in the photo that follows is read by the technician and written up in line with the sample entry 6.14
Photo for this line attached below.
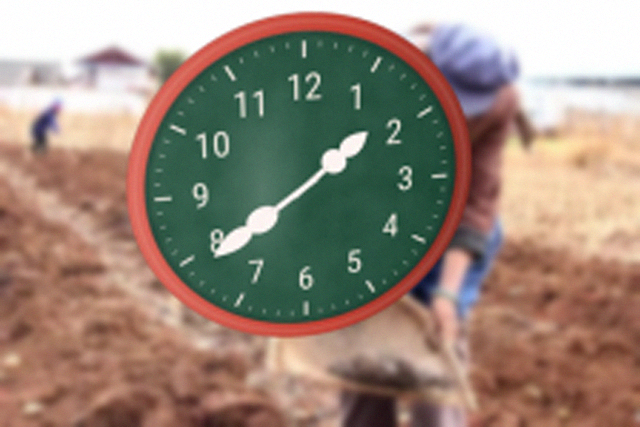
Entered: 1.39
